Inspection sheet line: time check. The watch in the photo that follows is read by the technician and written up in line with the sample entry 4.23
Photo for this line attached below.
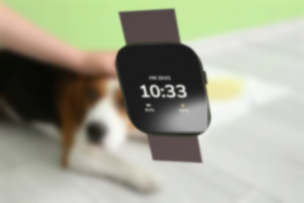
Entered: 10.33
